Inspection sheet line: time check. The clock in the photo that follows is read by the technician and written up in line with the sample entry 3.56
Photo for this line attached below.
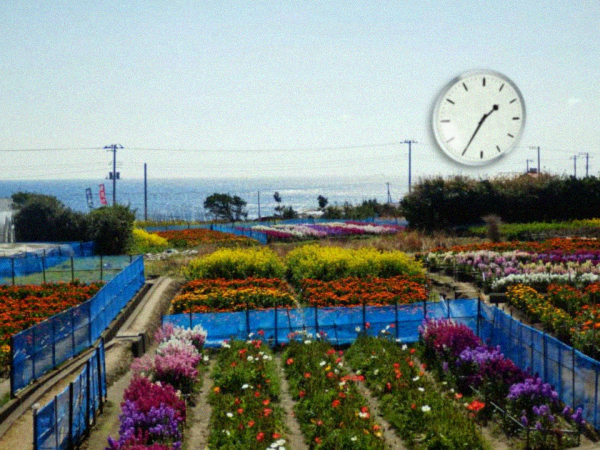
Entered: 1.35
